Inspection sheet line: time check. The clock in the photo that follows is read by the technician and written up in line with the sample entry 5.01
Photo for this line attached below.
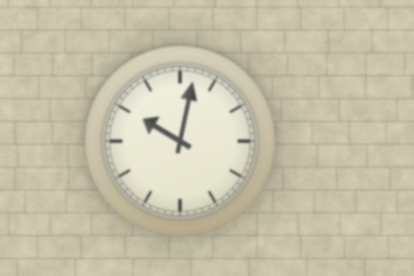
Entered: 10.02
